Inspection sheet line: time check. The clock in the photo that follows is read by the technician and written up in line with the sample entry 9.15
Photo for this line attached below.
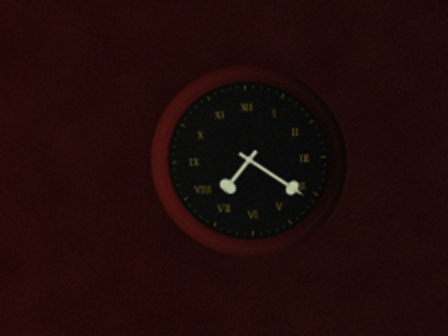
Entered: 7.21
